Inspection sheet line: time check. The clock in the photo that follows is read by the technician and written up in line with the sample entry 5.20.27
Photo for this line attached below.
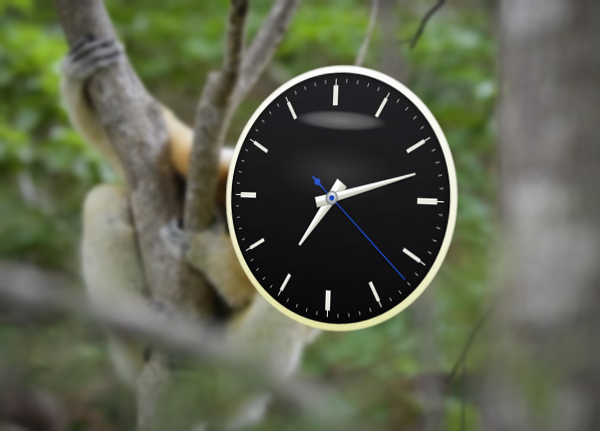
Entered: 7.12.22
